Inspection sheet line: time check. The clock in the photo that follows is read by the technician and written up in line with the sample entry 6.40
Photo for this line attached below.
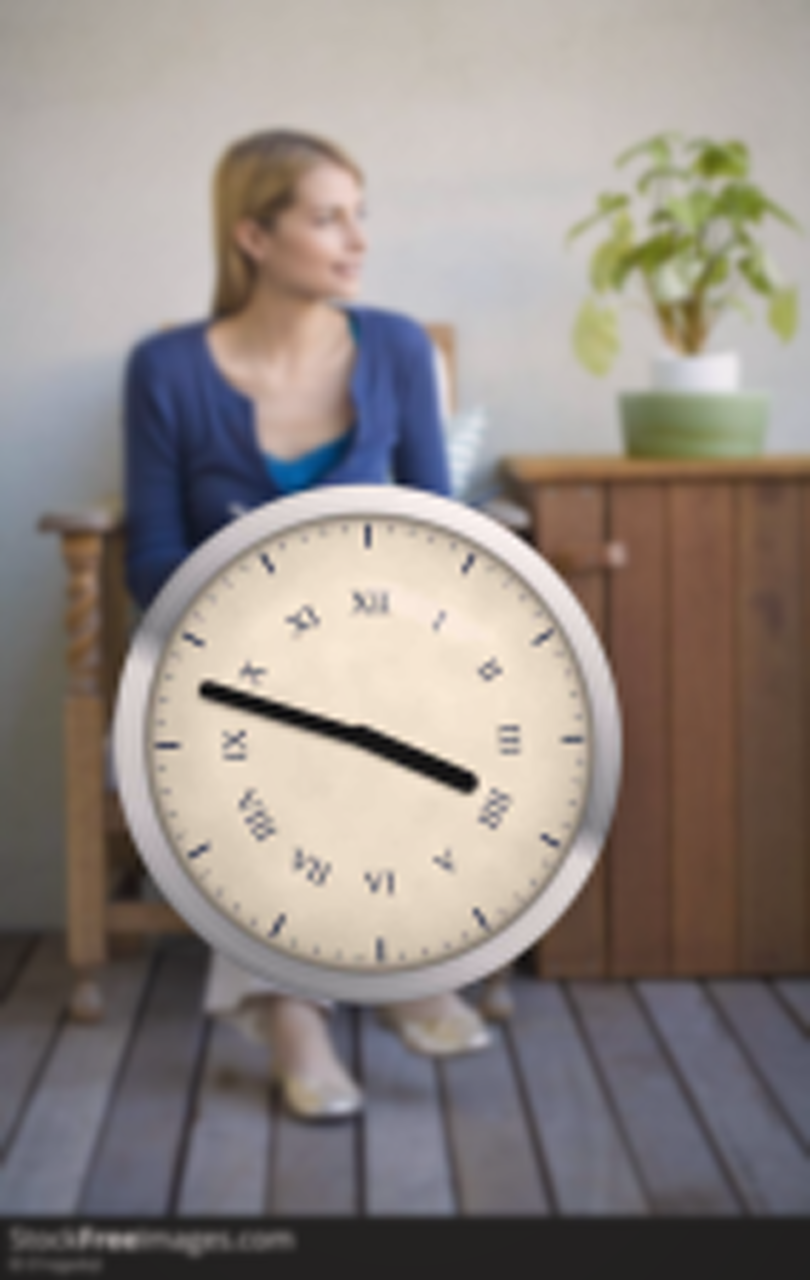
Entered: 3.48
